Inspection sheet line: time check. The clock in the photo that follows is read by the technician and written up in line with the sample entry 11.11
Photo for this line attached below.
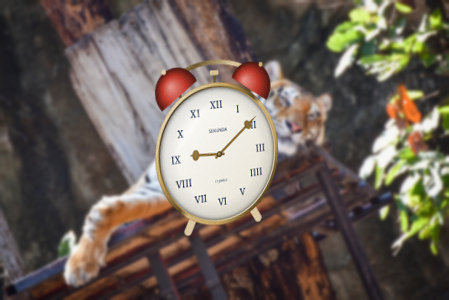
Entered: 9.09
